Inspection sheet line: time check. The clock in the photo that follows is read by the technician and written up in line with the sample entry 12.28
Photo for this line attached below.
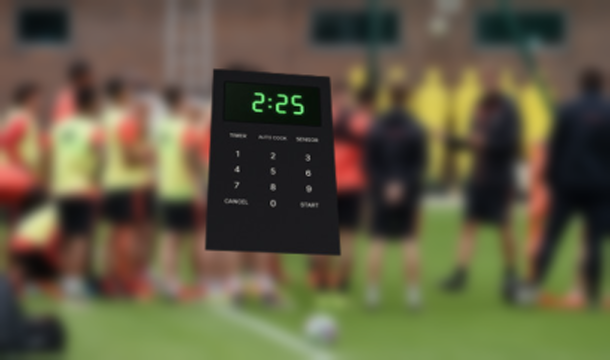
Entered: 2.25
